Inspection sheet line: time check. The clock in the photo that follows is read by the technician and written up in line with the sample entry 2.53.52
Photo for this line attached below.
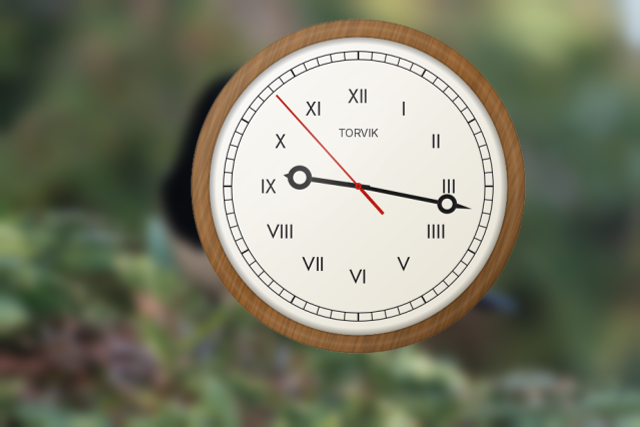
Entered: 9.16.53
